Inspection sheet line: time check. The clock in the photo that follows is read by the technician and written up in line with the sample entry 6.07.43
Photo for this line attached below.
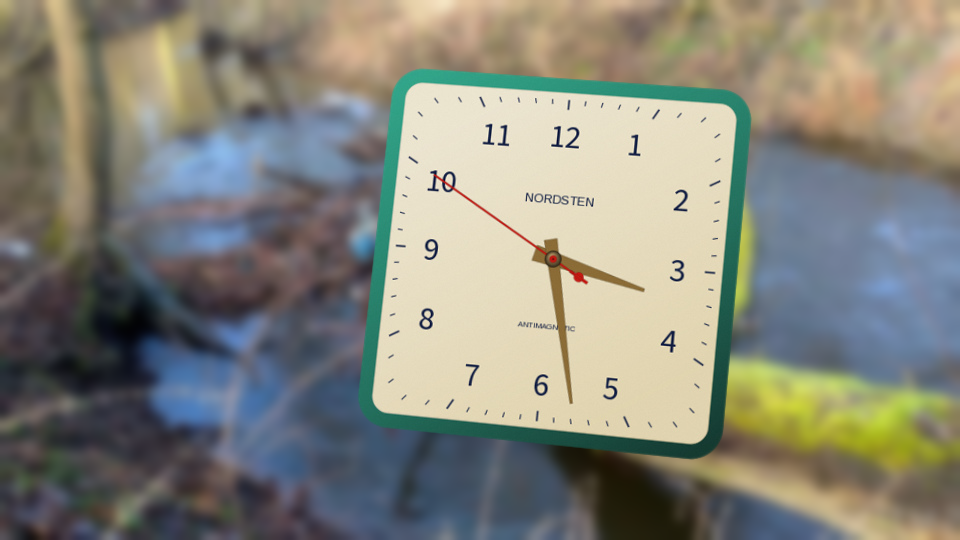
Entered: 3.27.50
